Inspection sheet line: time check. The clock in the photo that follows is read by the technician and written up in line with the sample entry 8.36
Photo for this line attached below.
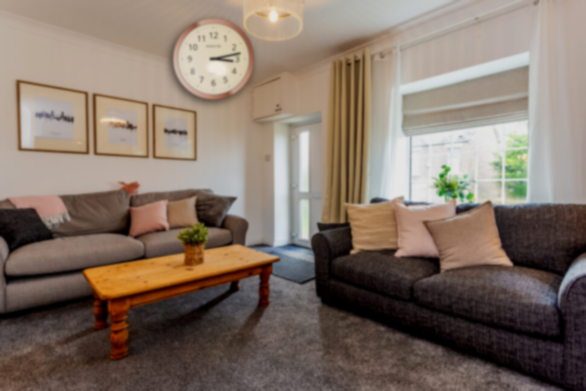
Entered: 3.13
